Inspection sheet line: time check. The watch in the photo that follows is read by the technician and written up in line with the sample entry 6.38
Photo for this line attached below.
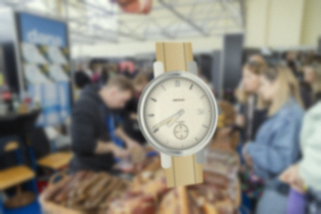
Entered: 7.41
